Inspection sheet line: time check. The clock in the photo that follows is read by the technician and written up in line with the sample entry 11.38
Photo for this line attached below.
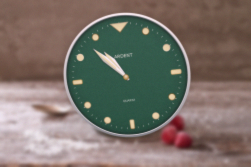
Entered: 10.53
